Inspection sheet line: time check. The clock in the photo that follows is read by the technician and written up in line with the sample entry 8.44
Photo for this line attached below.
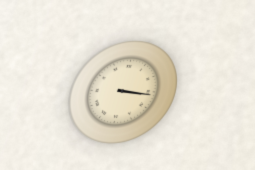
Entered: 3.16
